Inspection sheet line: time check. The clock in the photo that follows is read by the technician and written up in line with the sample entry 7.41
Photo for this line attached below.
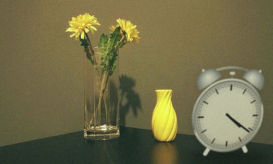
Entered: 4.21
